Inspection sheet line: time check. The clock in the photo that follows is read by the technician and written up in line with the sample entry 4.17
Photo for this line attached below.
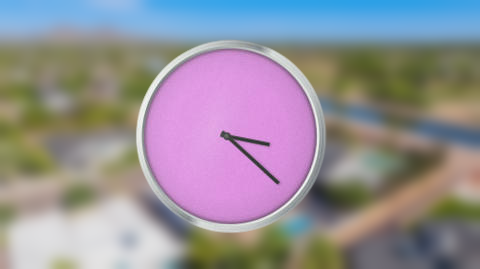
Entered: 3.22
